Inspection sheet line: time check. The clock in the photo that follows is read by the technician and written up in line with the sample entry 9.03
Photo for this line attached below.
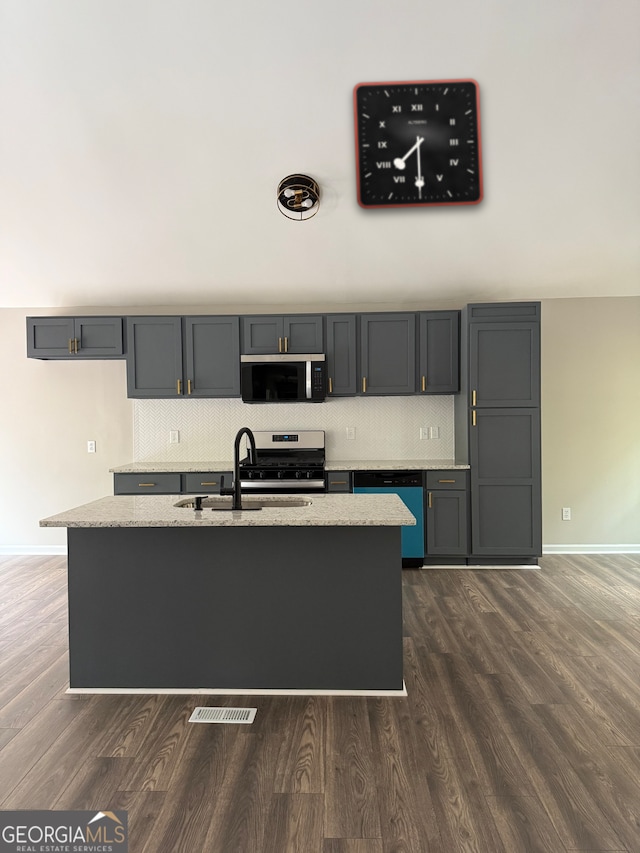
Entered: 7.30
